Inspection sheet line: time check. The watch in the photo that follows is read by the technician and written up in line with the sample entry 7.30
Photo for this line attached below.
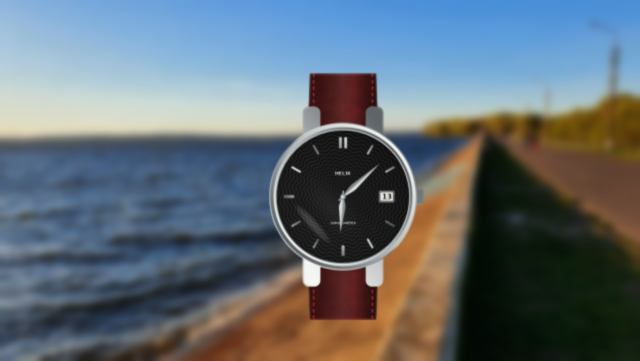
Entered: 6.08
